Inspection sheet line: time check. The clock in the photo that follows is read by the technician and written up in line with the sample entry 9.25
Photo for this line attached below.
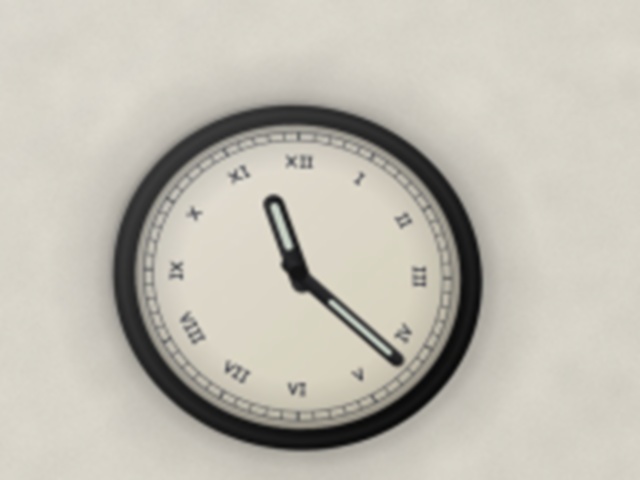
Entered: 11.22
